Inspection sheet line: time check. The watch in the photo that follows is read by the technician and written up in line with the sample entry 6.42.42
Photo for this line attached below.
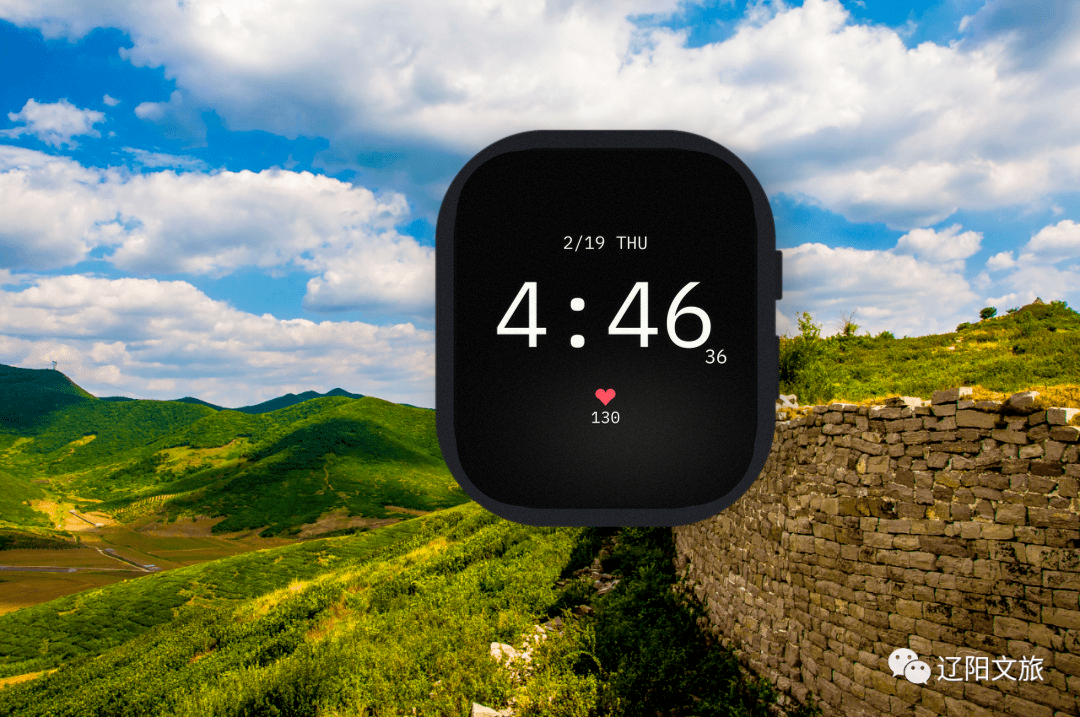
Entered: 4.46.36
